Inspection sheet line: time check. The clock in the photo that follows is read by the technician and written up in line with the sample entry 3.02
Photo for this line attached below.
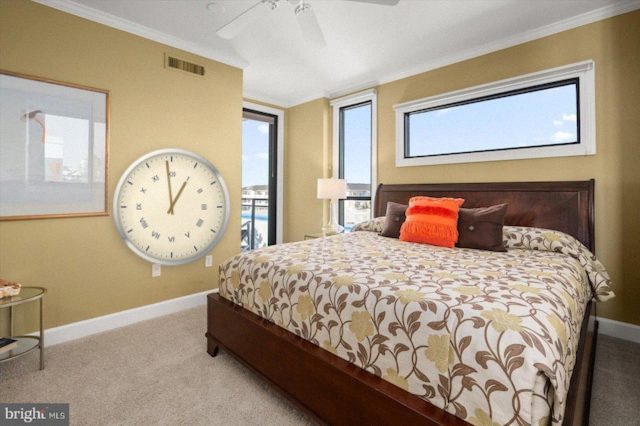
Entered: 12.59
